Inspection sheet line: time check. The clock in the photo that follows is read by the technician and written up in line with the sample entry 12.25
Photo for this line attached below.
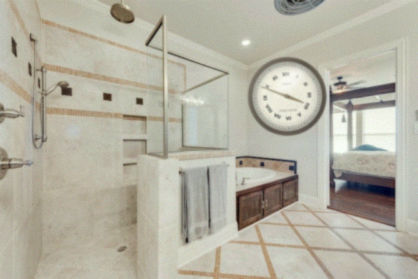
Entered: 3.49
